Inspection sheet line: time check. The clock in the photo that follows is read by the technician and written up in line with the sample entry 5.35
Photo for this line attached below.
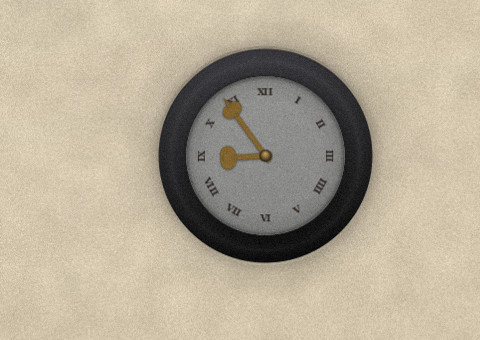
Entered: 8.54
